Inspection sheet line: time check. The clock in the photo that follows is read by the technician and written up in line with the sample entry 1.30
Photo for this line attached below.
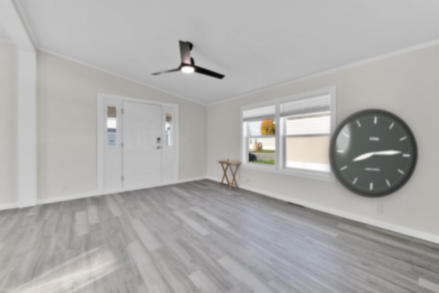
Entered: 8.14
